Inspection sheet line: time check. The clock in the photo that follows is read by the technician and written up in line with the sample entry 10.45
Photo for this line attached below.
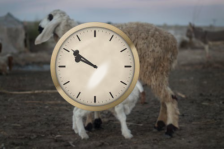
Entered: 9.51
